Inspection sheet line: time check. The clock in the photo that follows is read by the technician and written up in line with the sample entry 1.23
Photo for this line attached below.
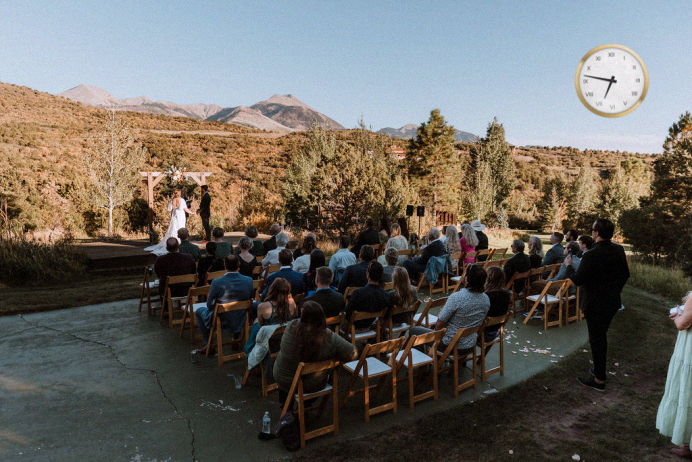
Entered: 6.47
